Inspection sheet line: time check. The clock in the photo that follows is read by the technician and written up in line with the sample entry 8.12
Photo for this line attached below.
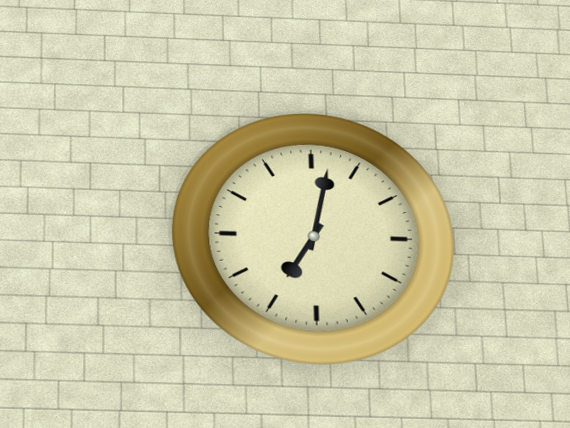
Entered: 7.02
